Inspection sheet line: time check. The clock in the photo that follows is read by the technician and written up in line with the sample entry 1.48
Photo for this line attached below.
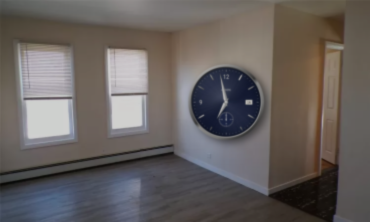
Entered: 6.58
